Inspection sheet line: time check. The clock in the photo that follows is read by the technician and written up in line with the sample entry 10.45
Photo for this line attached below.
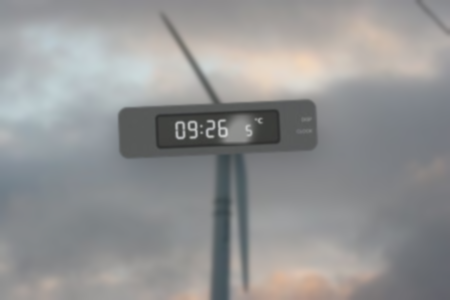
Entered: 9.26
